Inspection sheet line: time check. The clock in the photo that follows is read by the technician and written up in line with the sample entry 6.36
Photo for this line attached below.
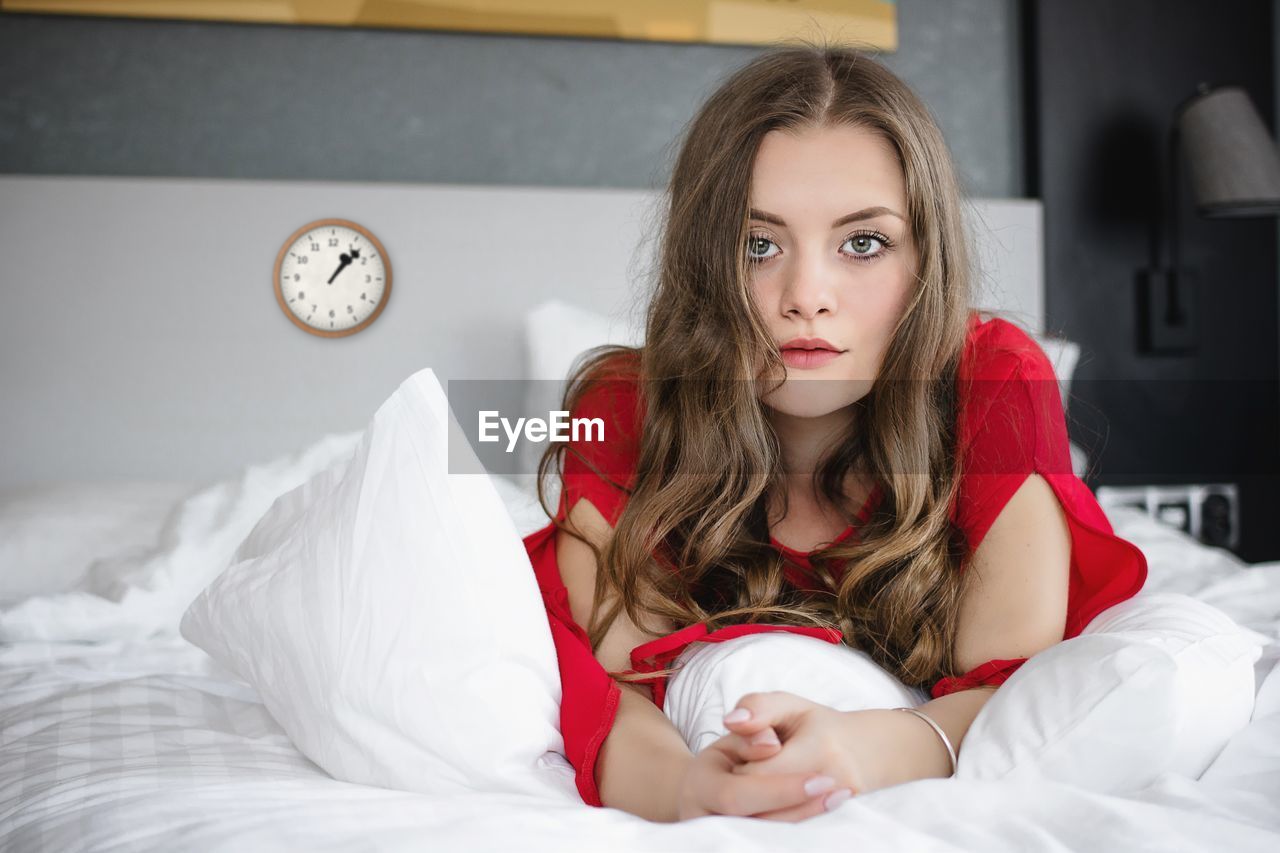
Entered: 1.07
